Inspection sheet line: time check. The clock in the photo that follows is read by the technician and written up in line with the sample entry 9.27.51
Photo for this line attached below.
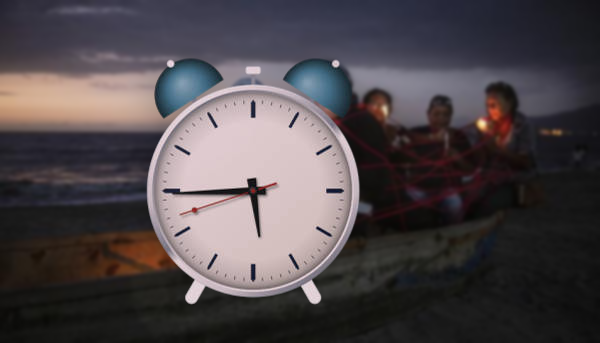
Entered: 5.44.42
